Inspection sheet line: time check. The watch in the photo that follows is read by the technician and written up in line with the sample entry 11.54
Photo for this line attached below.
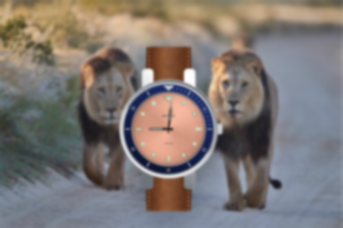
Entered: 9.01
